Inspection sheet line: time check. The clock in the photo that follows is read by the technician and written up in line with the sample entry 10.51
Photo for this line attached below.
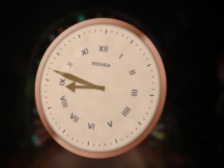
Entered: 8.47
